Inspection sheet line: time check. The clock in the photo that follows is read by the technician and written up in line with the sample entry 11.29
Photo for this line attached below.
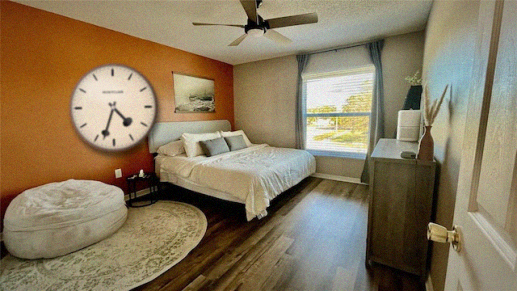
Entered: 4.33
